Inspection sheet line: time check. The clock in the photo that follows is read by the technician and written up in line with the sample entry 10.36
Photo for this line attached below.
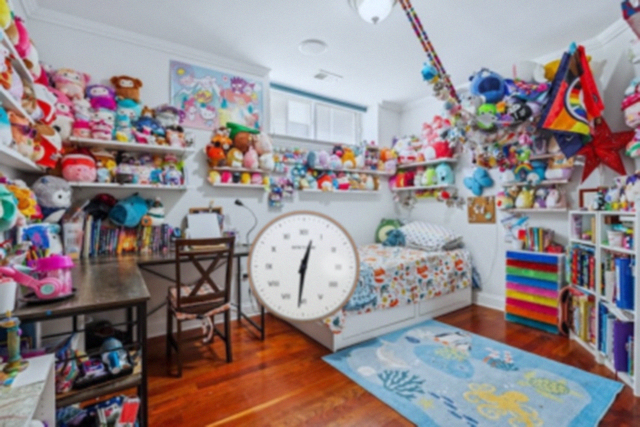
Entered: 12.31
